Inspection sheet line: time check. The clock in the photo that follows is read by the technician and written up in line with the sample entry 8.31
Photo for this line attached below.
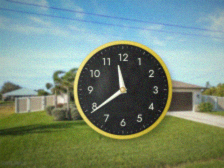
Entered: 11.39
